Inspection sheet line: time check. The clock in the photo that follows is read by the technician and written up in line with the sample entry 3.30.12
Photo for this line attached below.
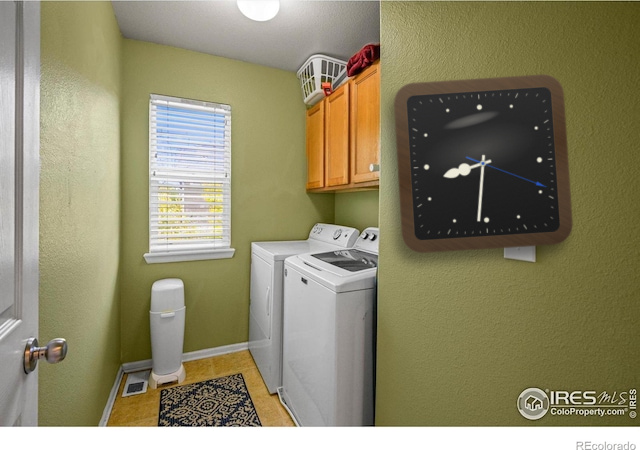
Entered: 8.31.19
